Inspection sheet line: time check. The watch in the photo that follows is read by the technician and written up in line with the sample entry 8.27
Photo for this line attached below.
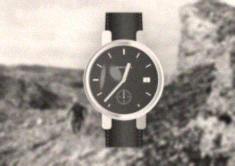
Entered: 12.37
